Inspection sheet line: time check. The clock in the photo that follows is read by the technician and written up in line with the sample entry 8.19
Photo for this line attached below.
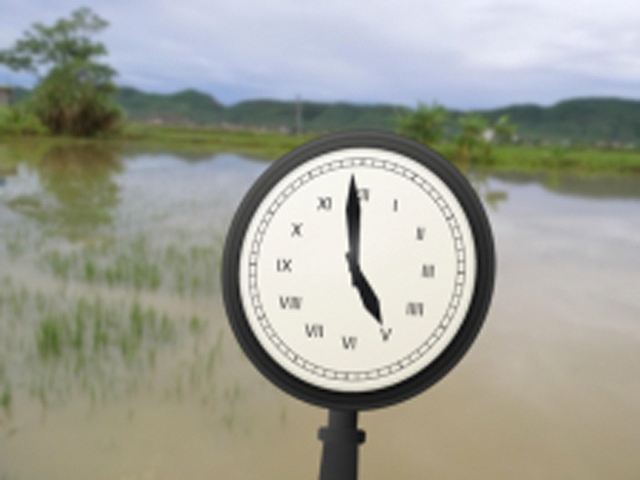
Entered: 4.59
